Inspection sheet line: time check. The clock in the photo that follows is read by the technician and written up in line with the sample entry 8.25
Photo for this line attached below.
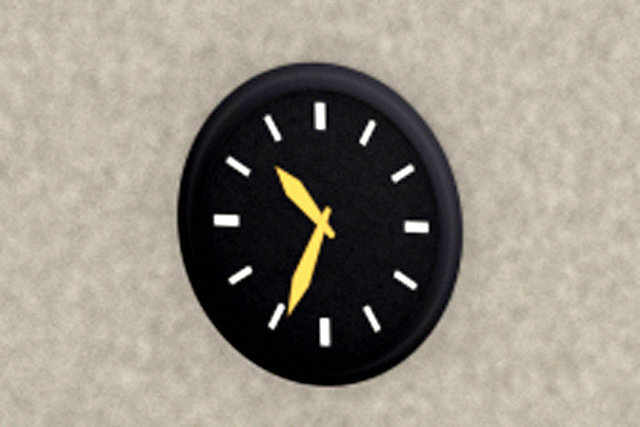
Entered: 10.34
